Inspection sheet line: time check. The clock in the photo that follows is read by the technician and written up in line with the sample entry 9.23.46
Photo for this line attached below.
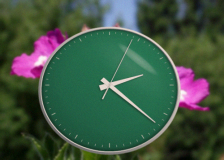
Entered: 2.22.04
